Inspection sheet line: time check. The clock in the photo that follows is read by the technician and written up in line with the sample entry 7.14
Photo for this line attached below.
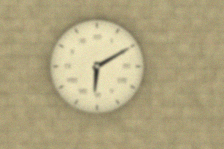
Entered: 6.10
